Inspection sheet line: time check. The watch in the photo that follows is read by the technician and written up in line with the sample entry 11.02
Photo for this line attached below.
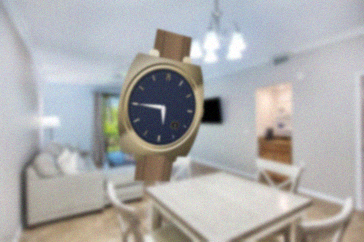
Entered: 5.45
